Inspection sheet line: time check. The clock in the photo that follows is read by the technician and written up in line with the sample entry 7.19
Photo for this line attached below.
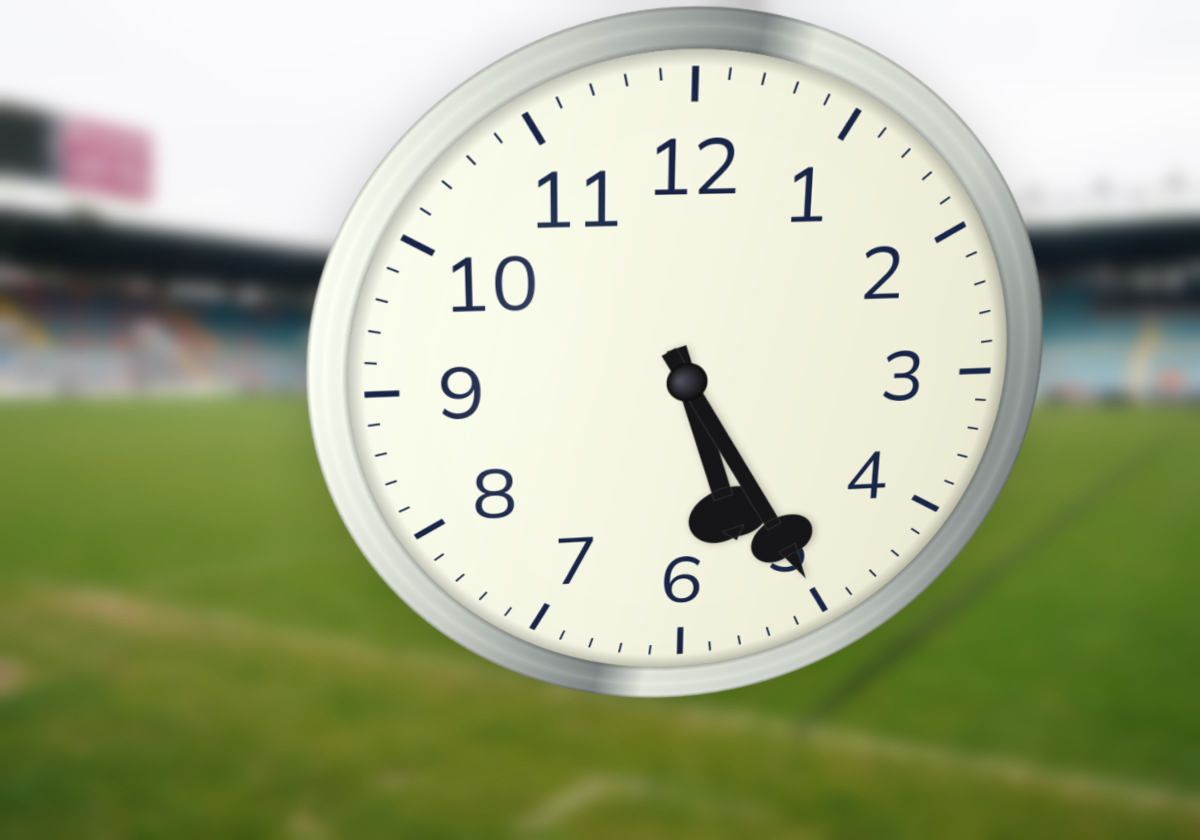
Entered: 5.25
